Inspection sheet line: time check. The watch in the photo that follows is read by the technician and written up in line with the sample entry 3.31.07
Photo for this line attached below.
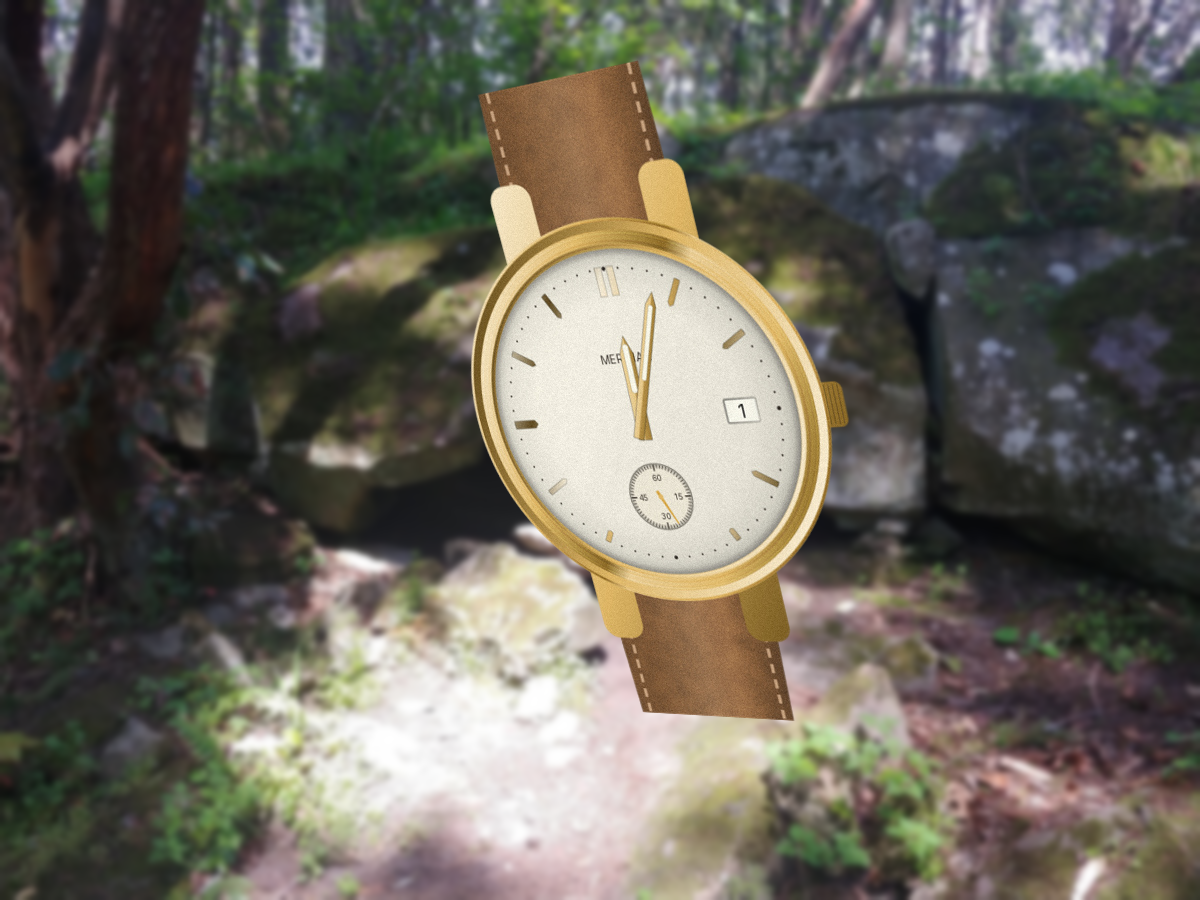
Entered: 12.03.26
